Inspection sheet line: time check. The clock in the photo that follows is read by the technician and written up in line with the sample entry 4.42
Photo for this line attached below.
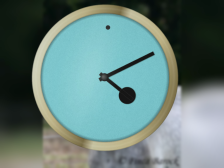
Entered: 4.10
